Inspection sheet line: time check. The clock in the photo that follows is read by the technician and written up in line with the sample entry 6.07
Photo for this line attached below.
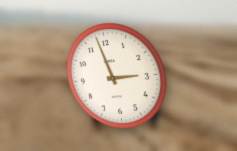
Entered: 2.58
